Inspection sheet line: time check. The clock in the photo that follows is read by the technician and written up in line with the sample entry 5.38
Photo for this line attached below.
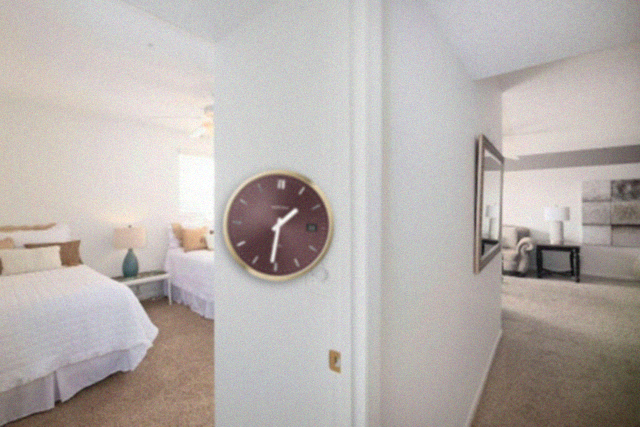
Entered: 1.31
